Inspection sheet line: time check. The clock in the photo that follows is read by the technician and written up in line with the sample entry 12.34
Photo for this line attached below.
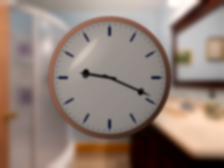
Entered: 9.19
